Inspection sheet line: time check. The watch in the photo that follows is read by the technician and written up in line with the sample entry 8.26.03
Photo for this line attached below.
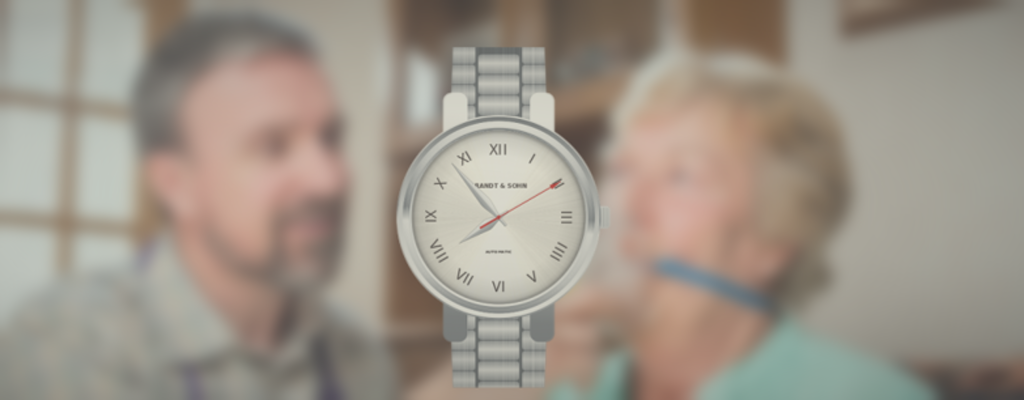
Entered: 7.53.10
